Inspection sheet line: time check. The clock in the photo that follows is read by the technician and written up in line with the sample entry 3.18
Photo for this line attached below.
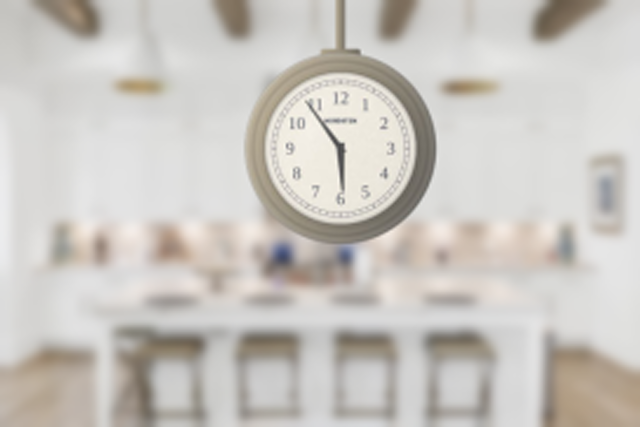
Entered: 5.54
